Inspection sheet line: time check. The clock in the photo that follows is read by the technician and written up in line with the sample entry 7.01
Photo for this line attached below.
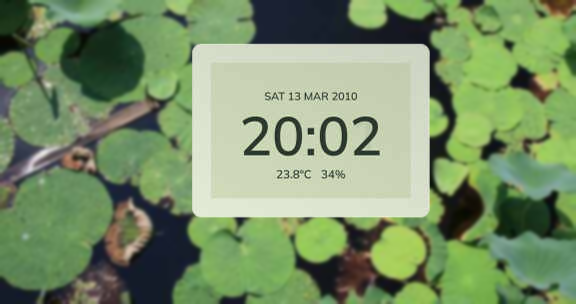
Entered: 20.02
